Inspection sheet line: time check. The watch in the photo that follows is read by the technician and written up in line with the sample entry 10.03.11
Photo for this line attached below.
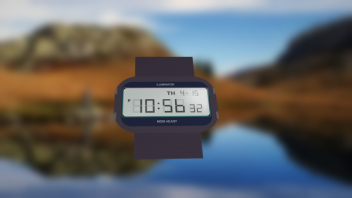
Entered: 10.56.32
